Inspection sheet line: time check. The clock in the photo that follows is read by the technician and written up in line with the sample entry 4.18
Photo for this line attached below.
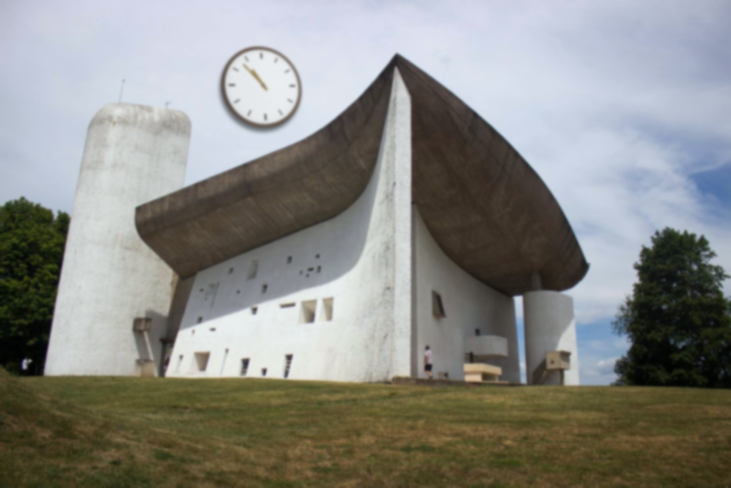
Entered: 10.53
